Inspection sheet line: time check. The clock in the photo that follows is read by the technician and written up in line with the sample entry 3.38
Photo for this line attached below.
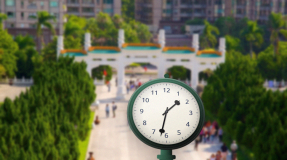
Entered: 1.32
